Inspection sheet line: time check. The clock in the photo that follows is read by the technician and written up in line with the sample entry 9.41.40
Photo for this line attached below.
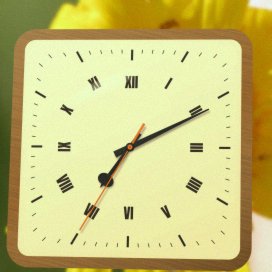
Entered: 7.10.35
